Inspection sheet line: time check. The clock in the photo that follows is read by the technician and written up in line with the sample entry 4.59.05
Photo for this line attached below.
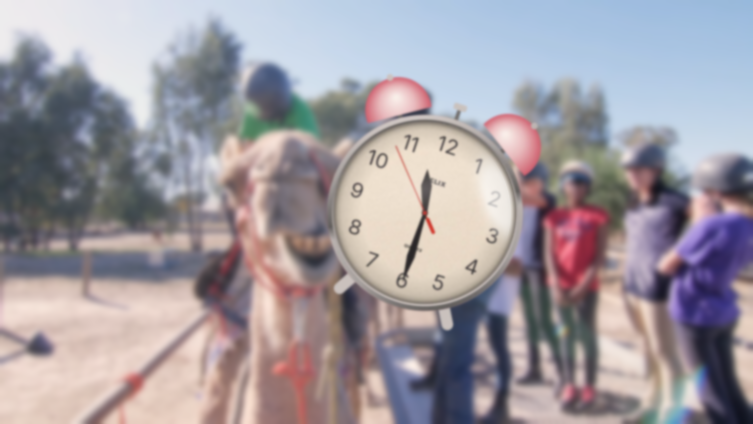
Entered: 11.29.53
